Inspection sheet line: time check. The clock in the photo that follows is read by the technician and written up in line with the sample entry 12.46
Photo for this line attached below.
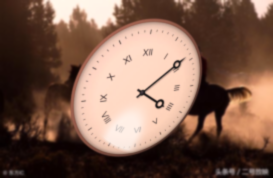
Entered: 4.09
